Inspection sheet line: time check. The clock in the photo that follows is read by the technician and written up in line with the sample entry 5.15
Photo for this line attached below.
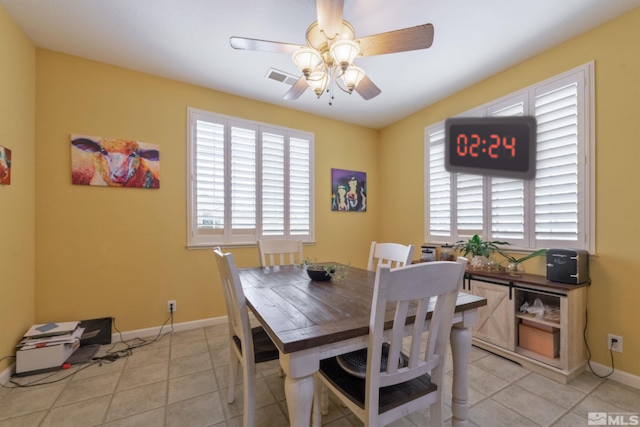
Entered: 2.24
